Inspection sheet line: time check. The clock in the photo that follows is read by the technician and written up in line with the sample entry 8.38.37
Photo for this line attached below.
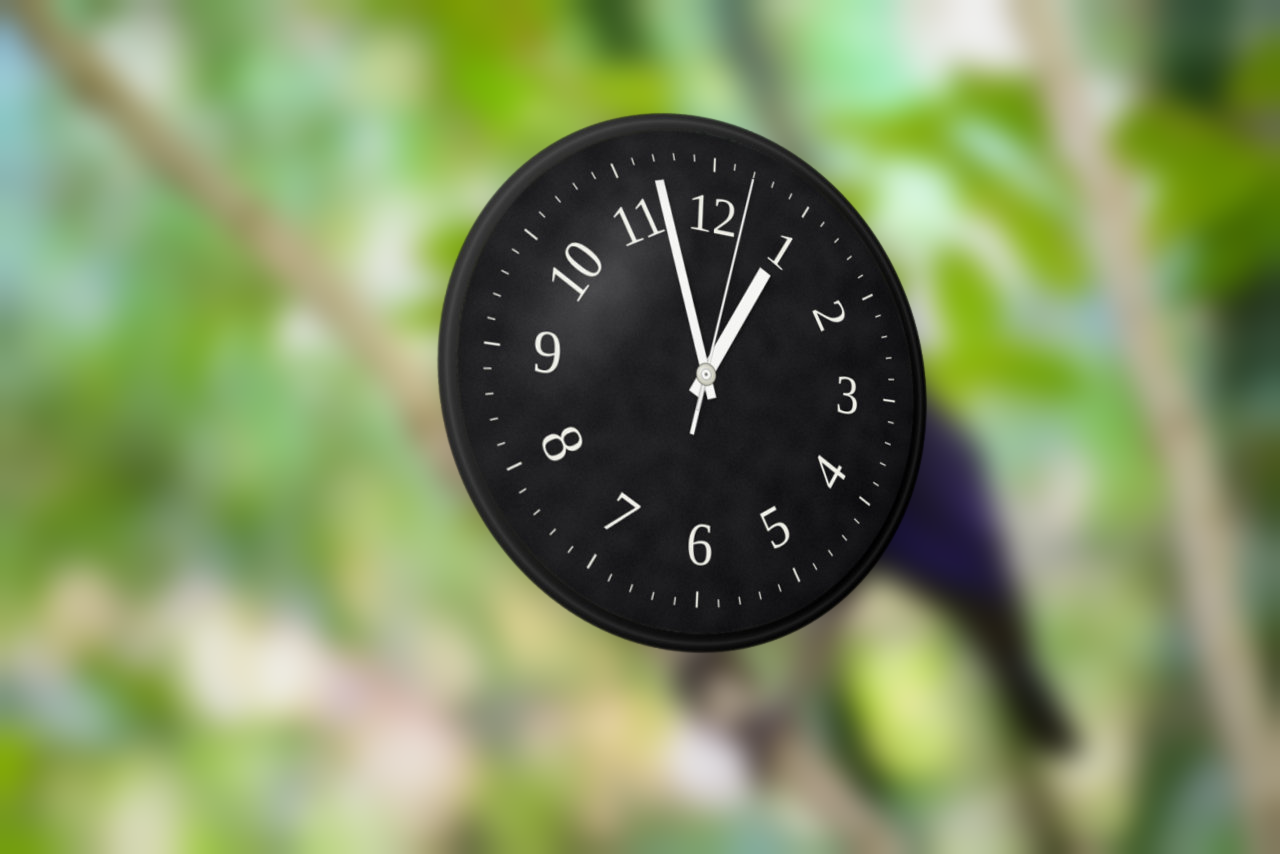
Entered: 12.57.02
